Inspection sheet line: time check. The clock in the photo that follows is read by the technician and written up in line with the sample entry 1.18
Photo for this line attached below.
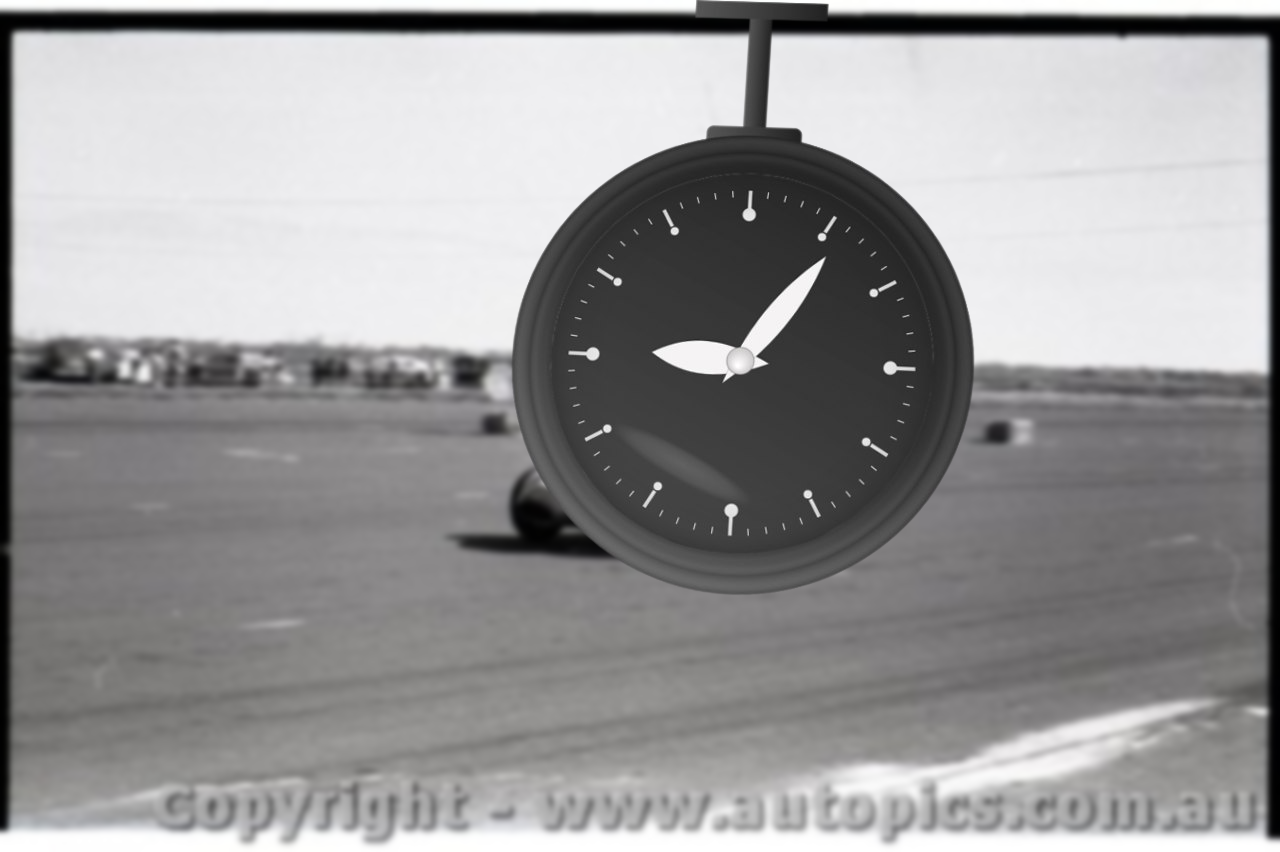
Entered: 9.06
